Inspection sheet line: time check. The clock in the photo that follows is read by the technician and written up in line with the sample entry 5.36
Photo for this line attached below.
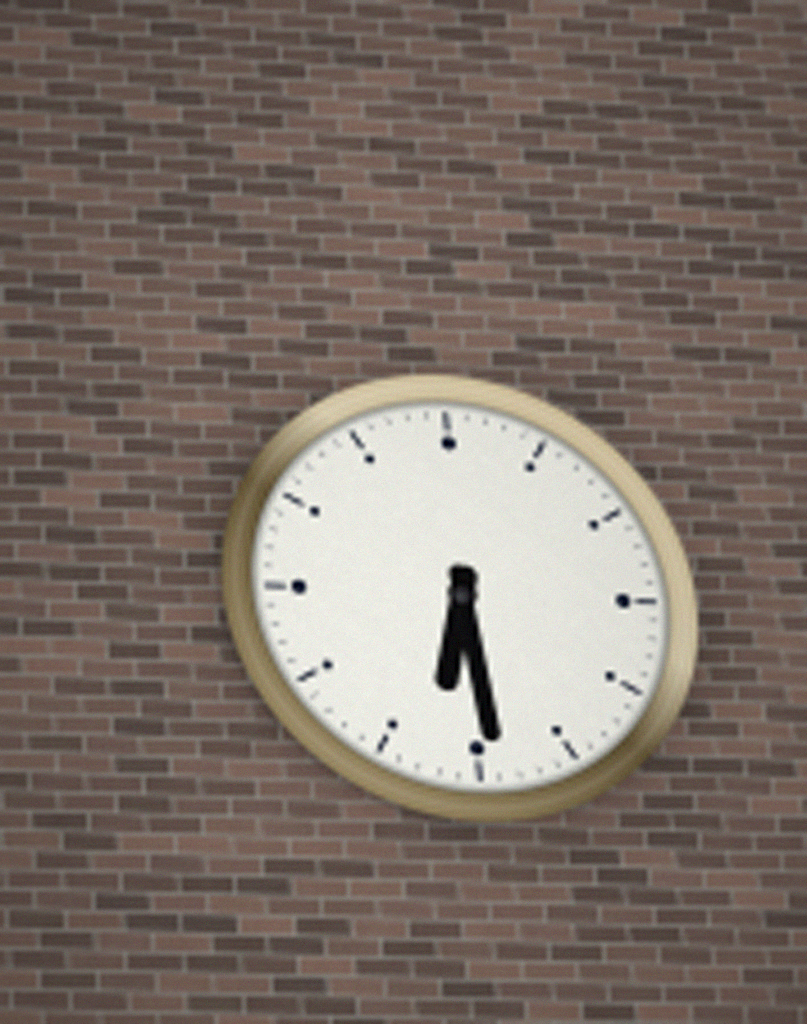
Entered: 6.29
